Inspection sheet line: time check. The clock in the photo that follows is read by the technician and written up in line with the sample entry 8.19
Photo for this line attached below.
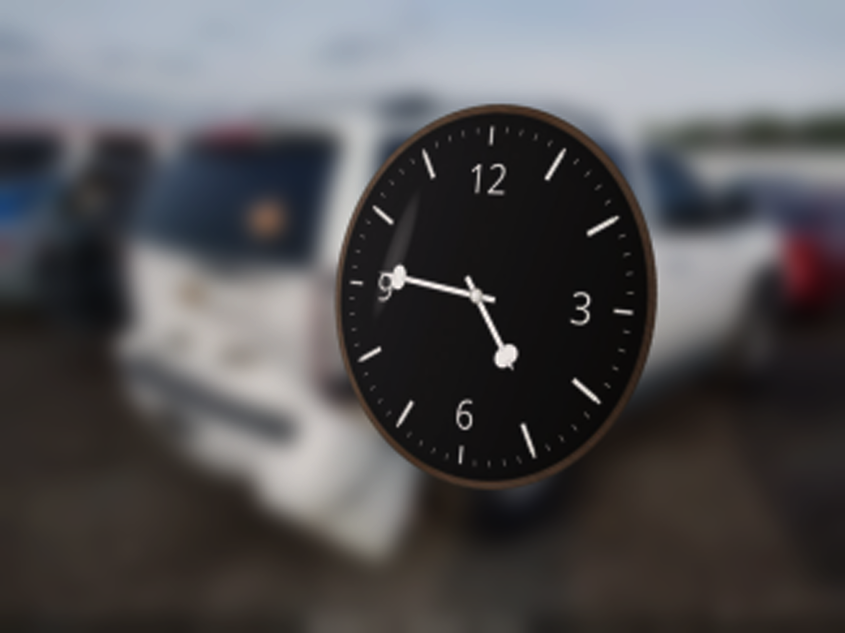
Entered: 4.46
